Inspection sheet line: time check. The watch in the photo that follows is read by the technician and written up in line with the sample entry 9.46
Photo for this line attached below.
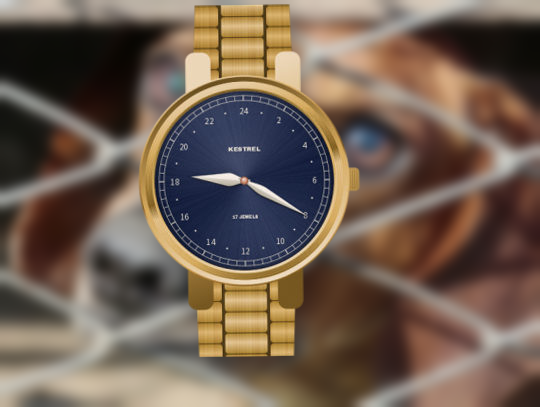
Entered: 18.20
